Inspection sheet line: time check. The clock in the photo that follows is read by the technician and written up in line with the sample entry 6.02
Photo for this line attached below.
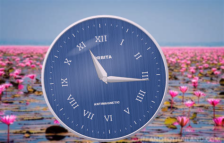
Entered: 11.16
